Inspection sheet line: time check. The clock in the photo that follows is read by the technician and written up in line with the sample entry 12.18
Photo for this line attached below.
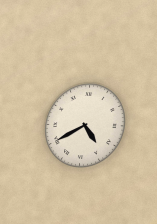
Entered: 4.40
